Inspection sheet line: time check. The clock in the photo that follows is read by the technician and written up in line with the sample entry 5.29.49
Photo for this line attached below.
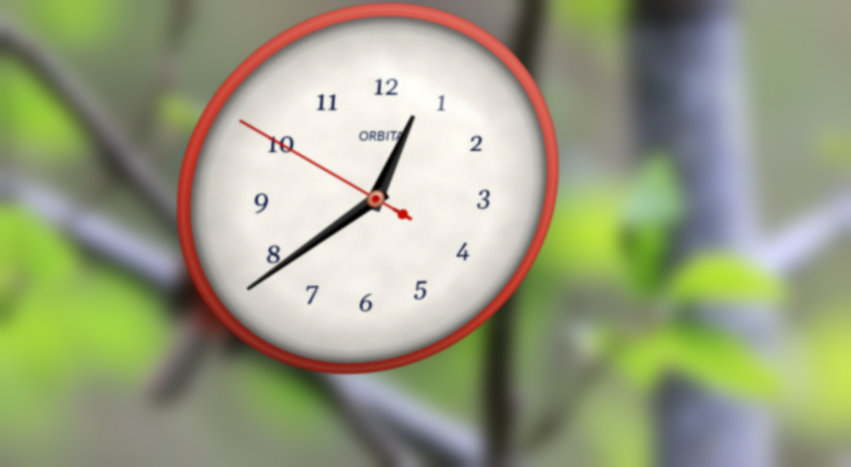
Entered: 12.38.50
